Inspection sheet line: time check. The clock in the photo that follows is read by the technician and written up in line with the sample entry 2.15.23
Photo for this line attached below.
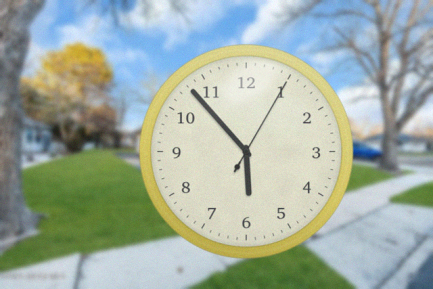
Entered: 5.53.05
